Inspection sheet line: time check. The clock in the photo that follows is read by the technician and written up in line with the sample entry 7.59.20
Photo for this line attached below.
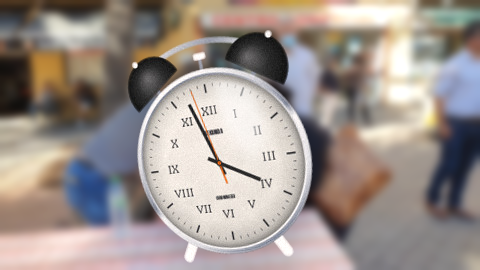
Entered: 3.56.58
